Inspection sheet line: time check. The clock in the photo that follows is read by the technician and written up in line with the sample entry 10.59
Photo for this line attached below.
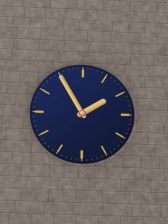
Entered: 1.55
